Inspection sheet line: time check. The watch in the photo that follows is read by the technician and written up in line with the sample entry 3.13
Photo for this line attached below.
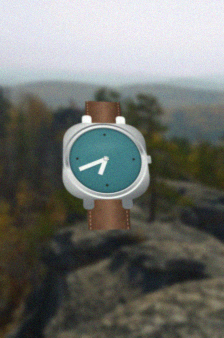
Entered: 6.41
